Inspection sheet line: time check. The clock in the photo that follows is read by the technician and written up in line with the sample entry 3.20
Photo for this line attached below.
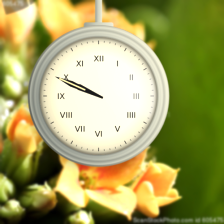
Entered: 9.49
